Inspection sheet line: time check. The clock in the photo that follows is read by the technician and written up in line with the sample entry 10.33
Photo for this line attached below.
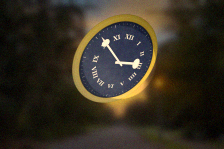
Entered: 2.51
